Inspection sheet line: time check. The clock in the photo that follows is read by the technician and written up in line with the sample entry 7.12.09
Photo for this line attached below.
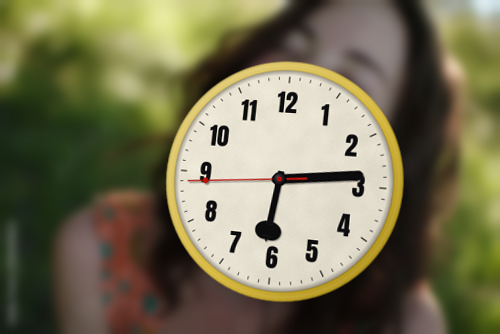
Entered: 6.13.44
